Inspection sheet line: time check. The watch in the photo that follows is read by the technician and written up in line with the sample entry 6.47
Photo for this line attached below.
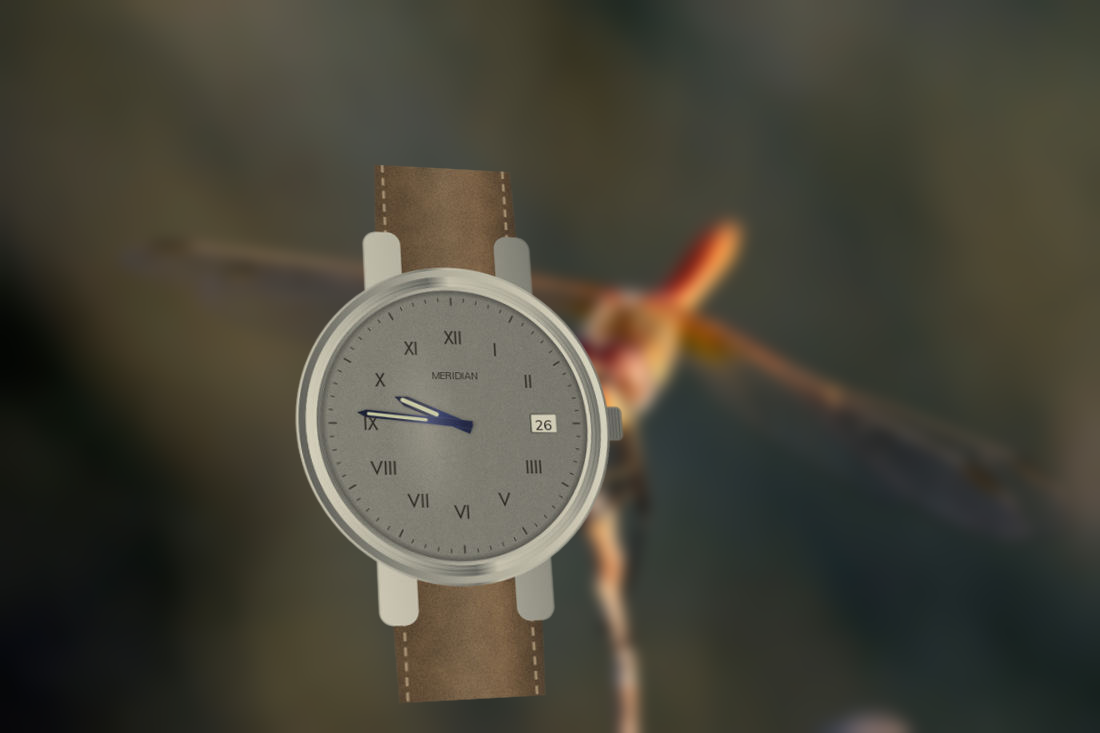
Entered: 9.46
